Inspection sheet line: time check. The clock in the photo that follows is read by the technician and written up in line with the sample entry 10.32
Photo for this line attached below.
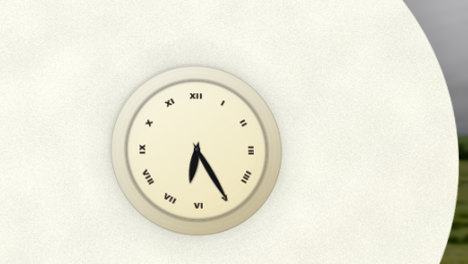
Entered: 6.25
